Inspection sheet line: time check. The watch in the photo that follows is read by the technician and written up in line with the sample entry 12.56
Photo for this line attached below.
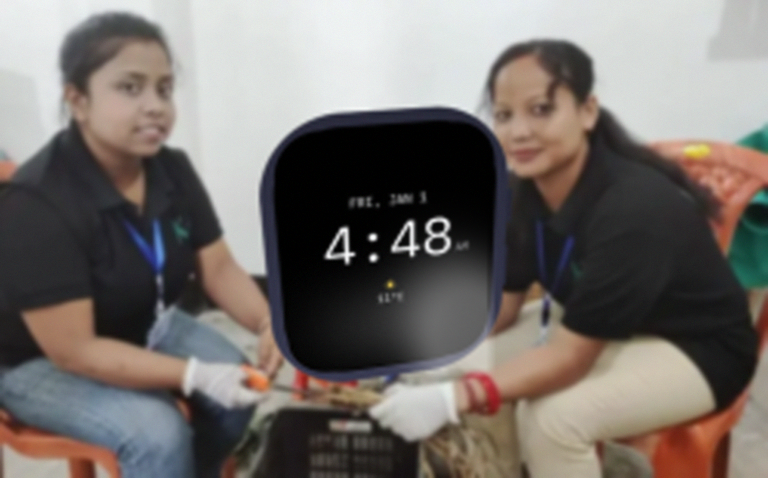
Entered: 4.48
